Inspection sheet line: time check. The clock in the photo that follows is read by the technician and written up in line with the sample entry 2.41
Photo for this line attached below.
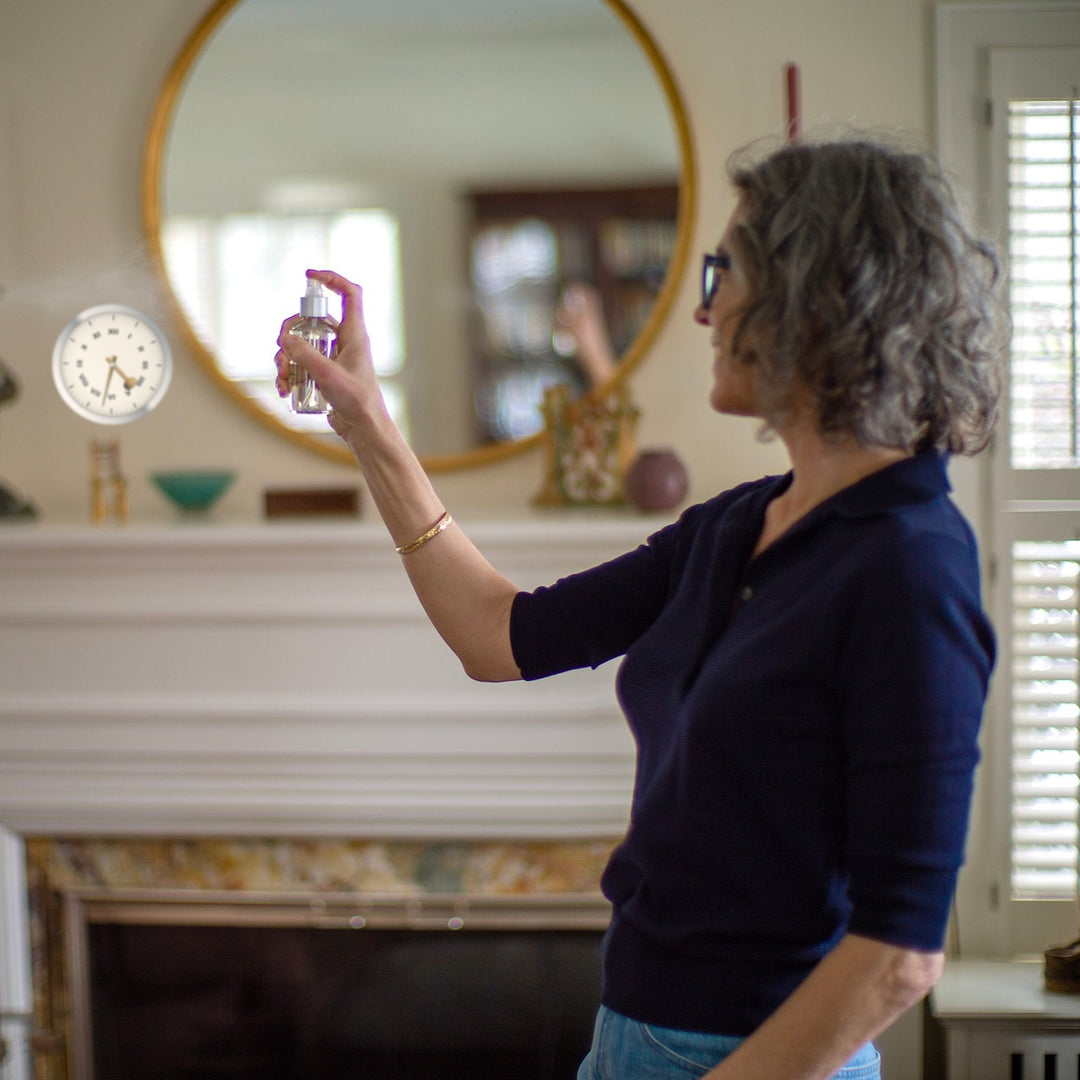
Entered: 4.32
